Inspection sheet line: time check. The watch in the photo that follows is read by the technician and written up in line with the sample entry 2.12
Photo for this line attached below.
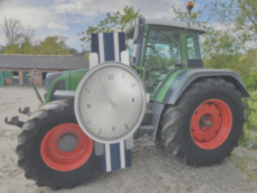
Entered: 10.56
